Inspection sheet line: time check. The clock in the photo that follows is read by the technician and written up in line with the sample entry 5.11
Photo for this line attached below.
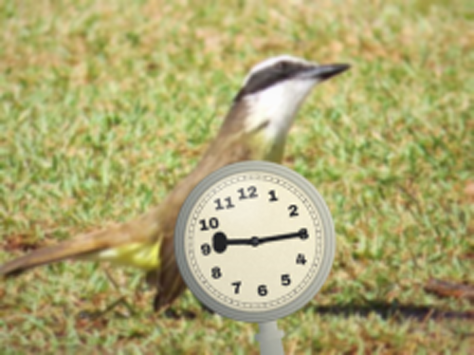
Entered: 9.15
